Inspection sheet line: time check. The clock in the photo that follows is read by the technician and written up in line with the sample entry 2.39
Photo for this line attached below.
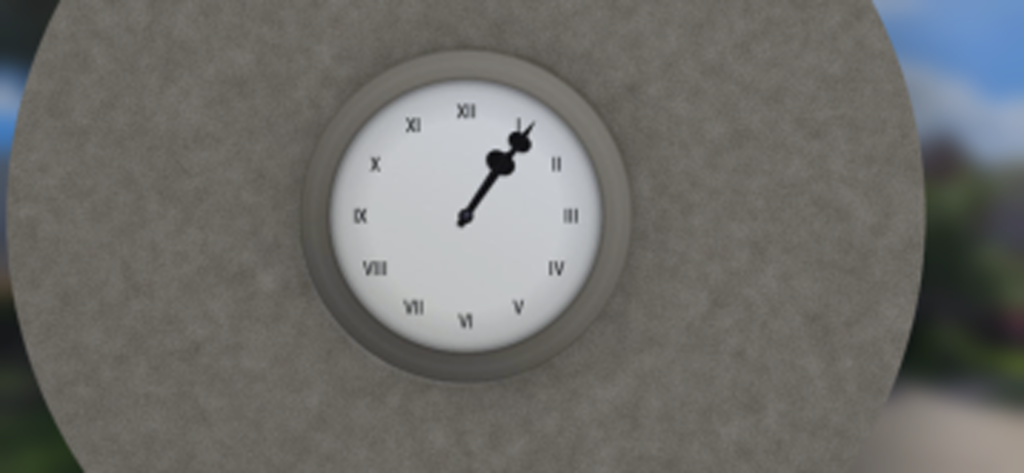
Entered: 1.06
